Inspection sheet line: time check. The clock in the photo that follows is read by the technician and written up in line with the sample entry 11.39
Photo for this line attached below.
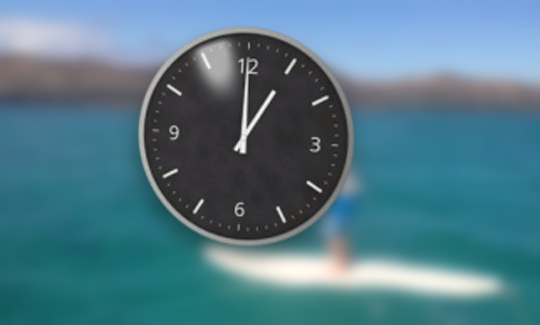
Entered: 1.00
